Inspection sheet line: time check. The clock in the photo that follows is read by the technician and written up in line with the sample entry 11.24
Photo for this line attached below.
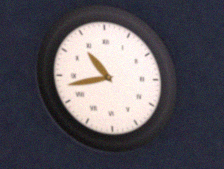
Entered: 10.43
